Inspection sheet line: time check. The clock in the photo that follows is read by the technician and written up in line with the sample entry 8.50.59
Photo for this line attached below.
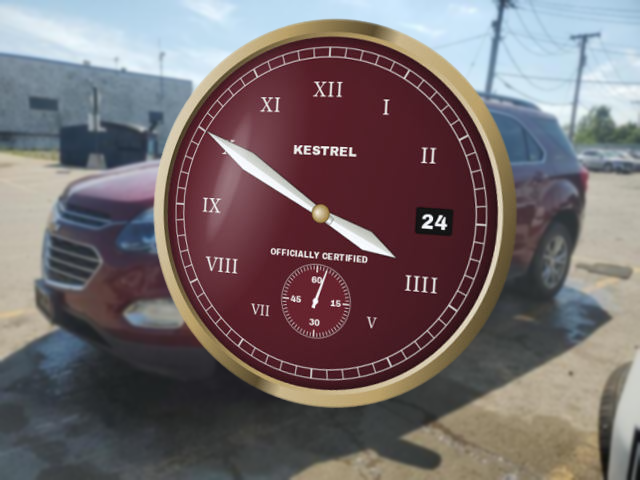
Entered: 3.50.03
